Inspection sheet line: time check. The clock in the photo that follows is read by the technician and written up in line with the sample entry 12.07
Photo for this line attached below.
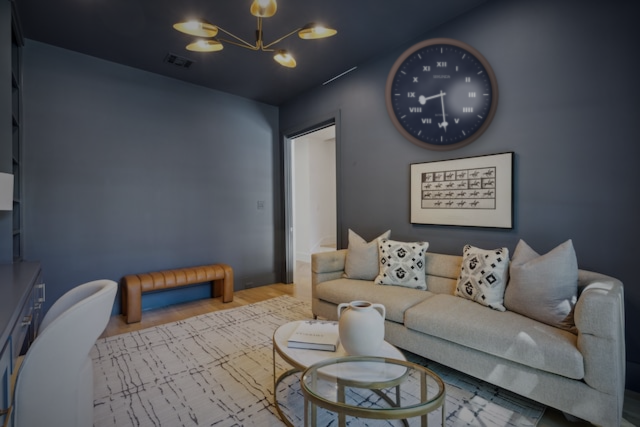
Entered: 8.29
